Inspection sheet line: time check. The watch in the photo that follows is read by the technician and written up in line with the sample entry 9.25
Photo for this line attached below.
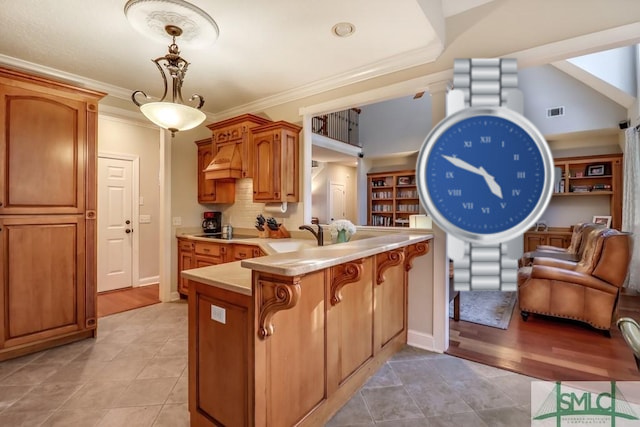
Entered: 4.49
